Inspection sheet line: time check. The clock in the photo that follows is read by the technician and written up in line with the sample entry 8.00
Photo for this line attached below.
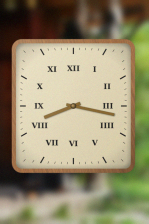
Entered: 8.17
